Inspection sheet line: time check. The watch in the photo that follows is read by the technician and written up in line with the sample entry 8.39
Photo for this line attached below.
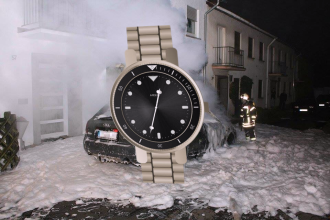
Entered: 12.33
